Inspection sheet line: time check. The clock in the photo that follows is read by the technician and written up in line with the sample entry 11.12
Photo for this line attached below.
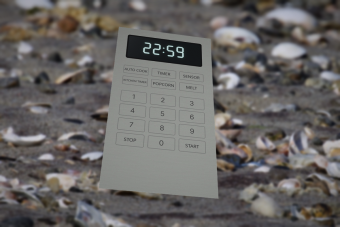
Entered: 22.59
